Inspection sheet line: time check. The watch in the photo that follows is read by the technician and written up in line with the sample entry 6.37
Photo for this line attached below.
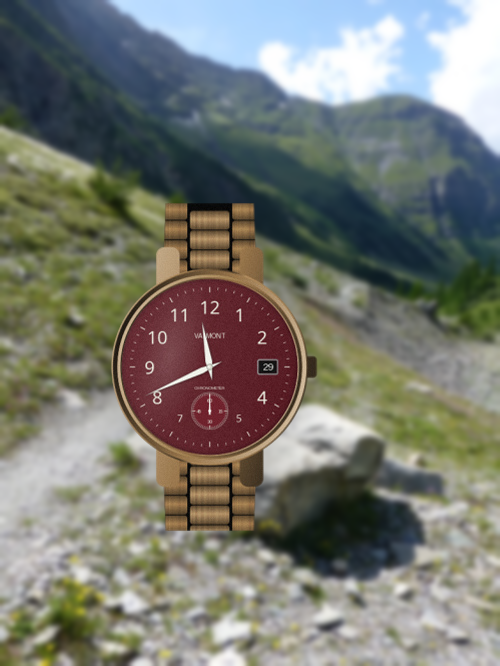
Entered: 11.41
